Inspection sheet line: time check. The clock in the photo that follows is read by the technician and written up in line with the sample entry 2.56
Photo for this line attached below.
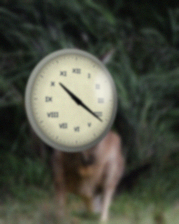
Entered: 10.21
